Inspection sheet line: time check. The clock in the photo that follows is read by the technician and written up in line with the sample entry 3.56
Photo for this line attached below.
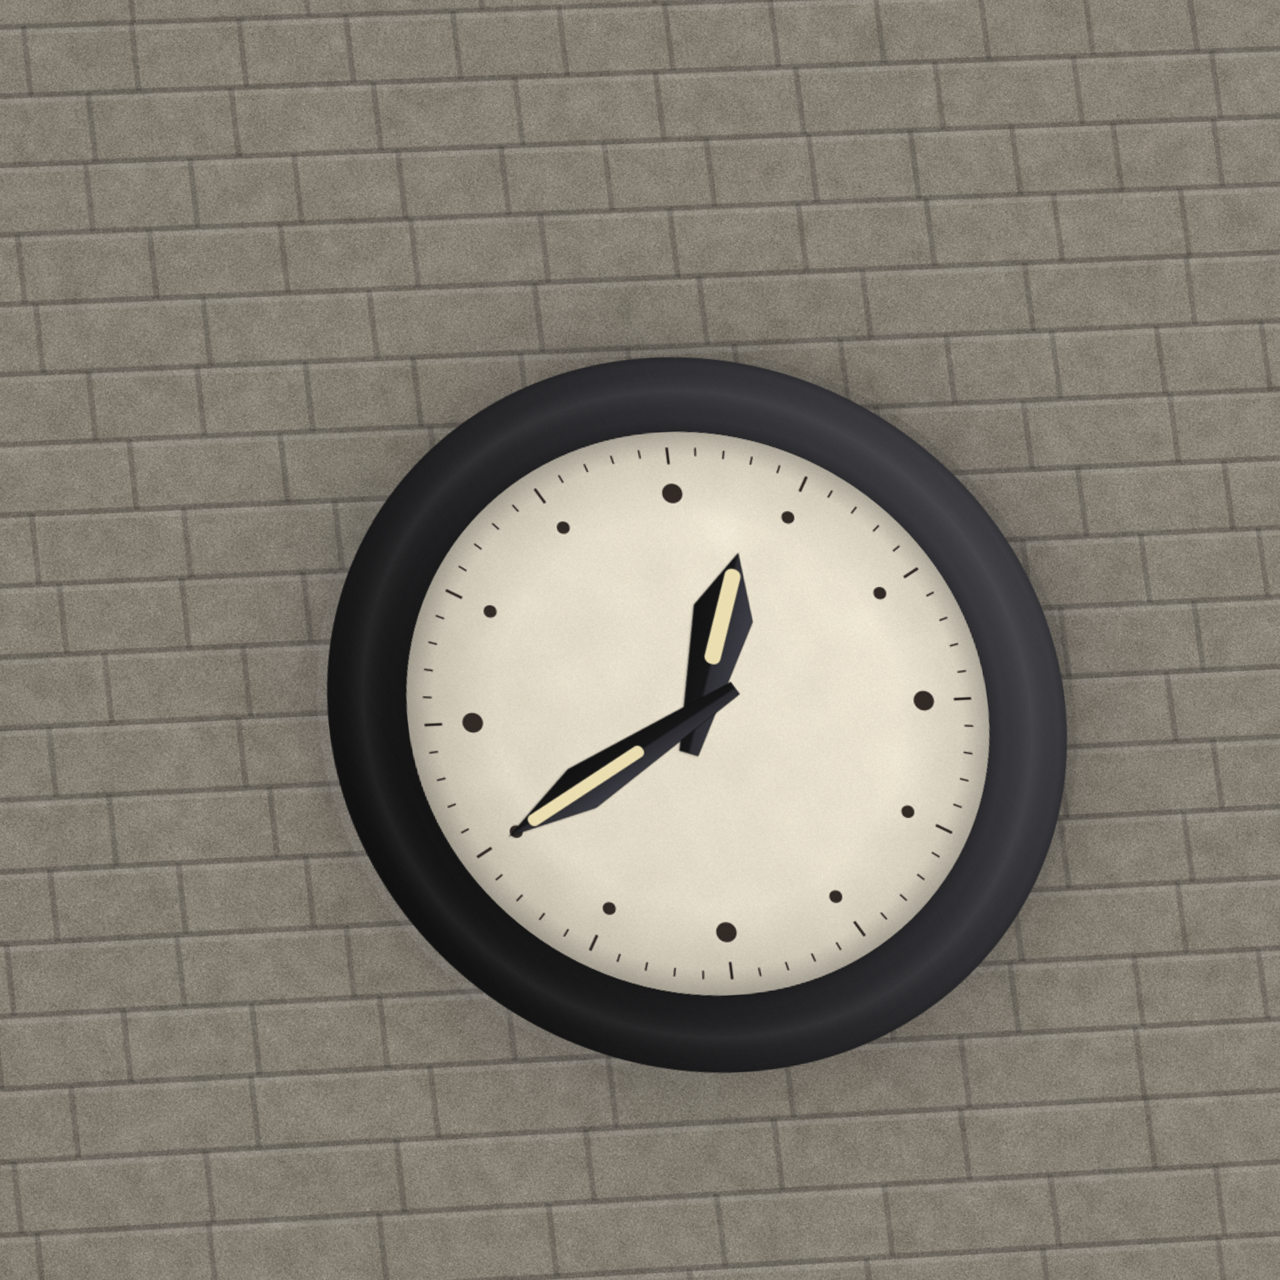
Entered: 12.40
